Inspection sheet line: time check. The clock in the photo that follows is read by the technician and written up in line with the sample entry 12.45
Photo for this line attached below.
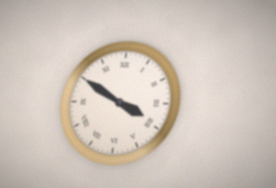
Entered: 3.50
